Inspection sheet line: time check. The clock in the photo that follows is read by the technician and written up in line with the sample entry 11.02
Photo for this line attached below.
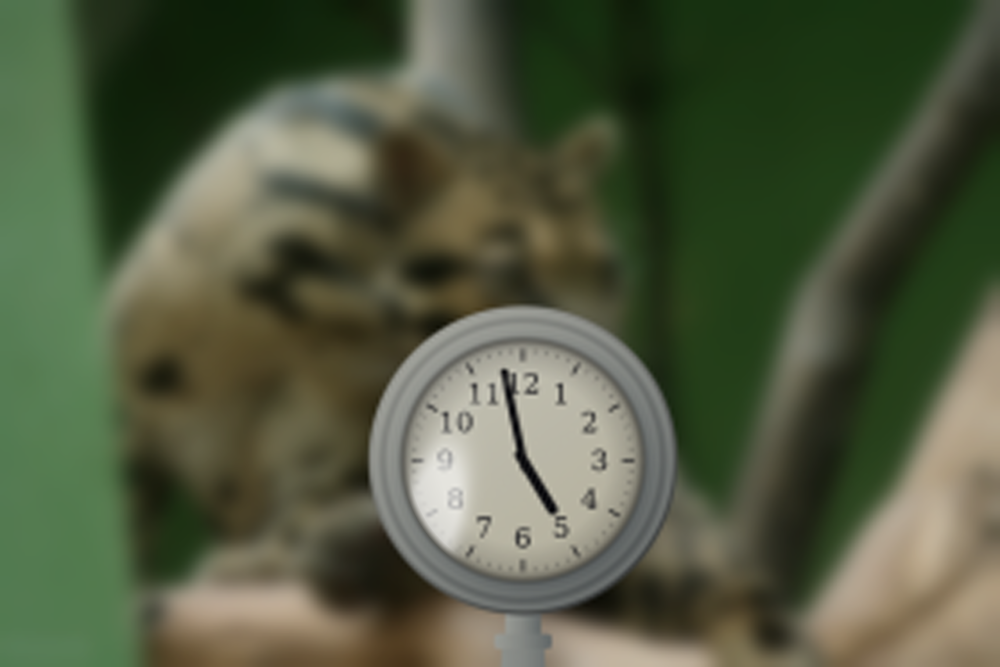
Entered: 4.58
